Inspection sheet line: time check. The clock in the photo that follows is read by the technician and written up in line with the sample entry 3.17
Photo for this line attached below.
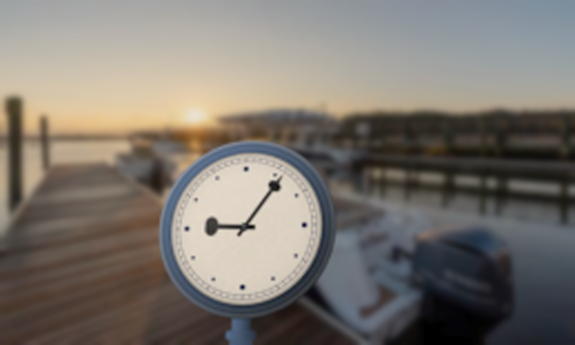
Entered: 9.06
